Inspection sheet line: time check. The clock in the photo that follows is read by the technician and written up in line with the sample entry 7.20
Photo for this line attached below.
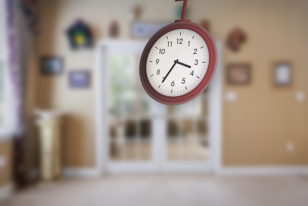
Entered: 3.35
